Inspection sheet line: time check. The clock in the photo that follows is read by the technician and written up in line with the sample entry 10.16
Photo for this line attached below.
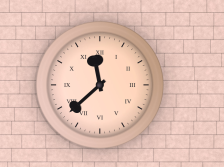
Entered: 11.38
